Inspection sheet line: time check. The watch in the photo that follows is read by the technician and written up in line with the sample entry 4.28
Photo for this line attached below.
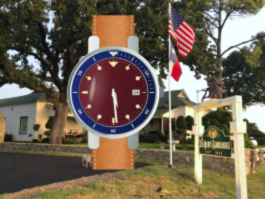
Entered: 5.29
